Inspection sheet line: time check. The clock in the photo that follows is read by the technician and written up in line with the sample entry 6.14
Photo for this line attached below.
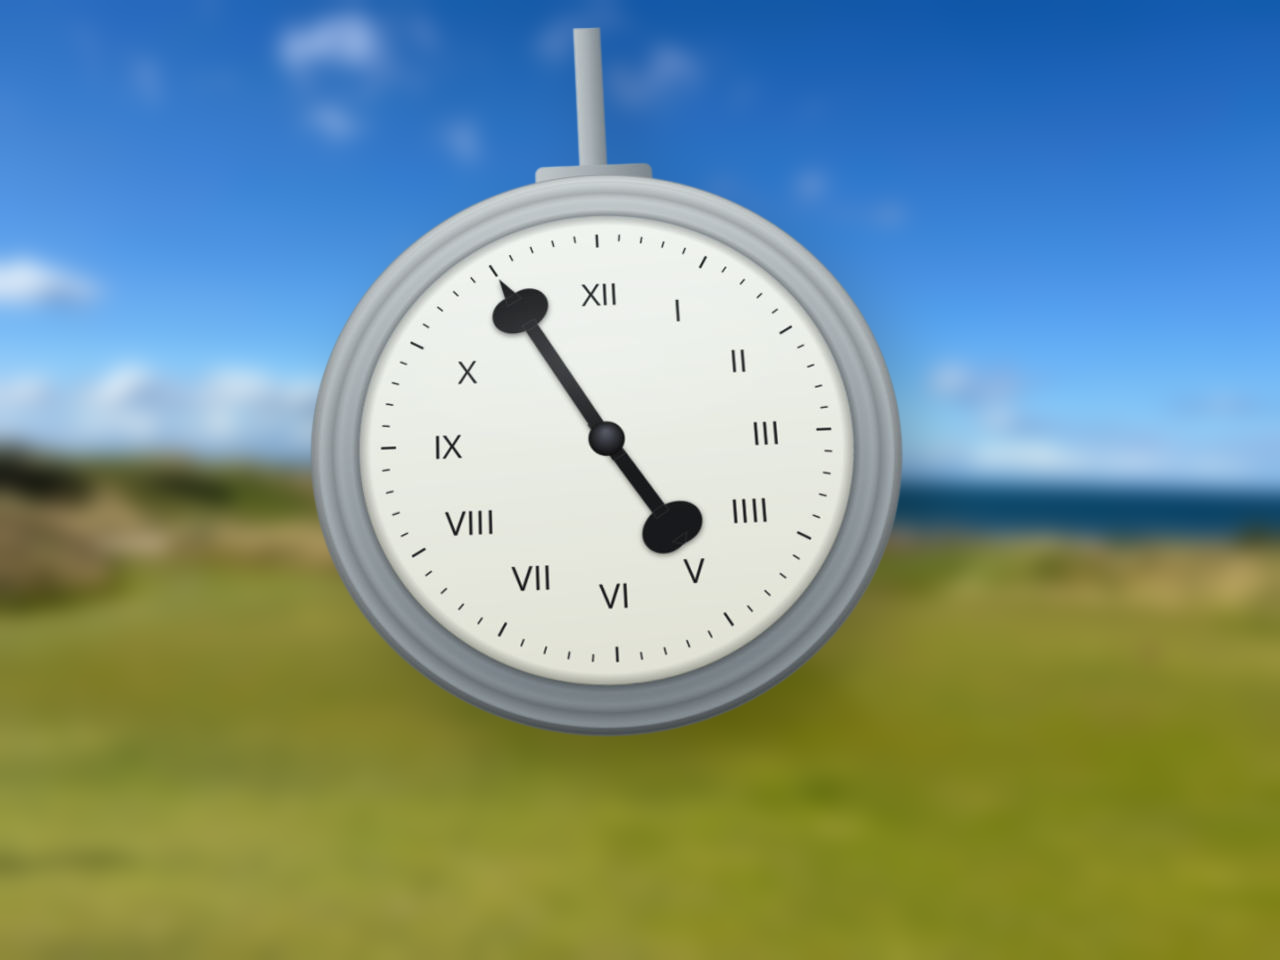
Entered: 4.55
